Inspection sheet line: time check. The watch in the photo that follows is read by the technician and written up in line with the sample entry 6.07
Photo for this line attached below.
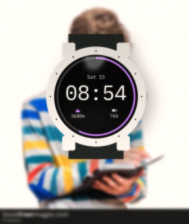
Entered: 8.54
